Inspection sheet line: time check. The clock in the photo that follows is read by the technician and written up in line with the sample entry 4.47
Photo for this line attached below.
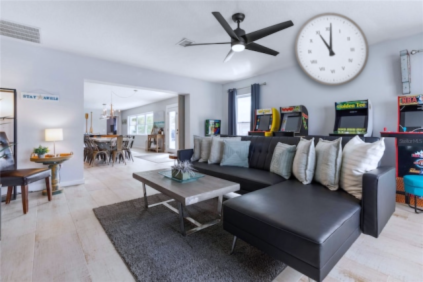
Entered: 11.01
